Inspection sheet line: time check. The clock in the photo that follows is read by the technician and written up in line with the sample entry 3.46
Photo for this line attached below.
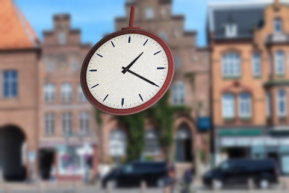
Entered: 1.20
